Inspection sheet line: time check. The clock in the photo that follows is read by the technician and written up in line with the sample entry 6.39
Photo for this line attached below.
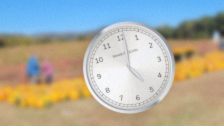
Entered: 5.01
